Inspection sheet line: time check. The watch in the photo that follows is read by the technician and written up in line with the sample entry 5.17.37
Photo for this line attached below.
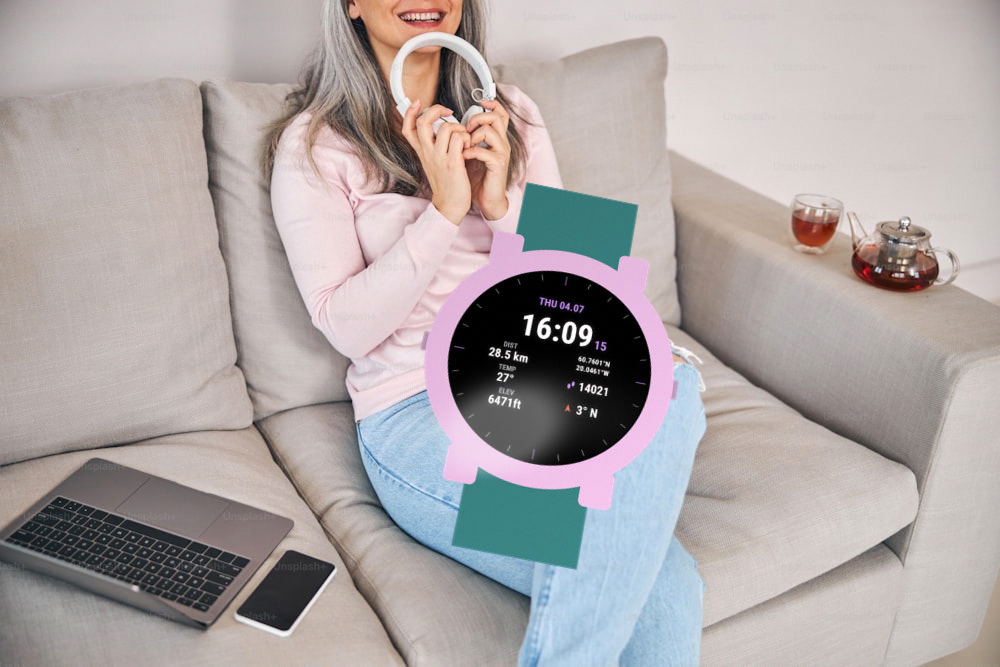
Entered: 16.09.15
